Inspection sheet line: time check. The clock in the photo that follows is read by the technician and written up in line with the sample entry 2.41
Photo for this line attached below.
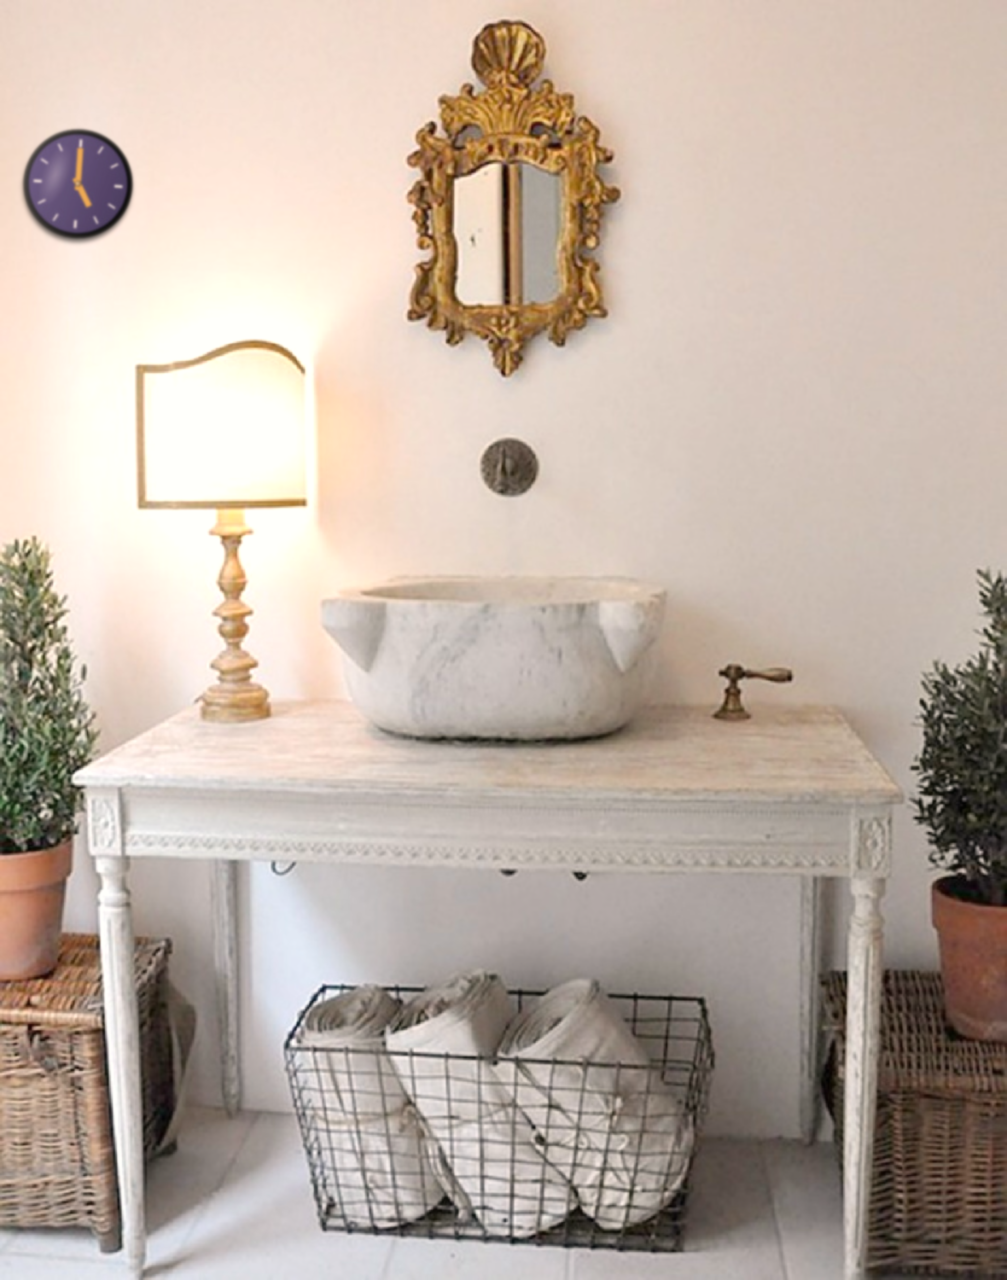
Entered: 5.00
